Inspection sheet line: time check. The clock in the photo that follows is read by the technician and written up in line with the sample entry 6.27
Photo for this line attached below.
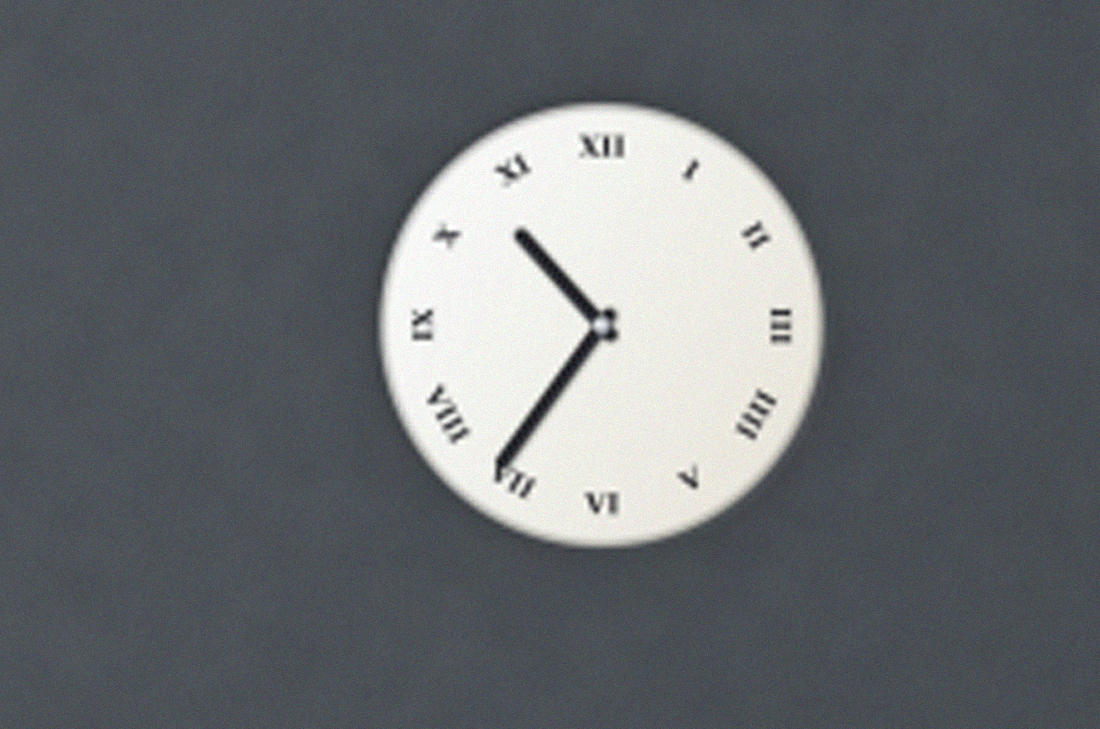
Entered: 10.36
